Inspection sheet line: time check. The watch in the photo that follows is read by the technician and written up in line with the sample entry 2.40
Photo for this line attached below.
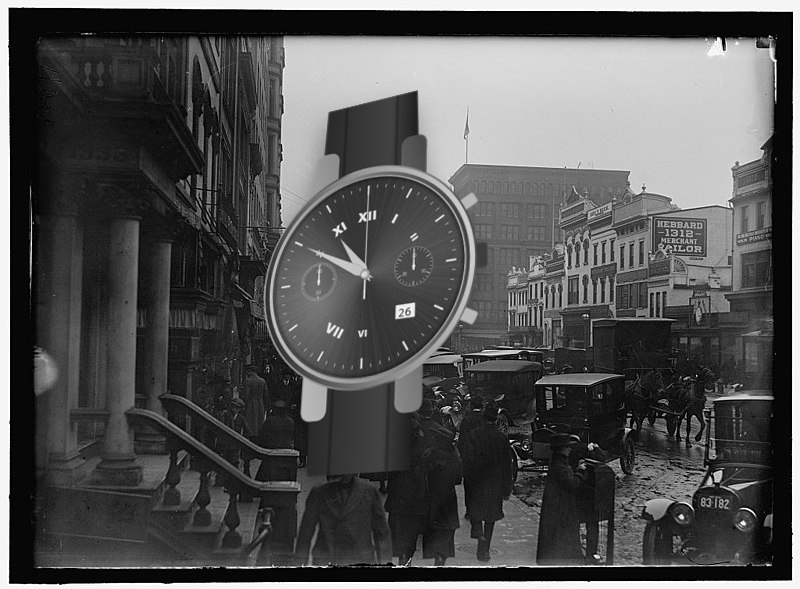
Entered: 10.50
